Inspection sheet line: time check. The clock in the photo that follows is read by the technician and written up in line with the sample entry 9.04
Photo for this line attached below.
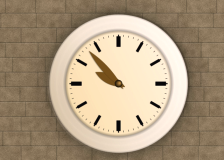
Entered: 9.53
